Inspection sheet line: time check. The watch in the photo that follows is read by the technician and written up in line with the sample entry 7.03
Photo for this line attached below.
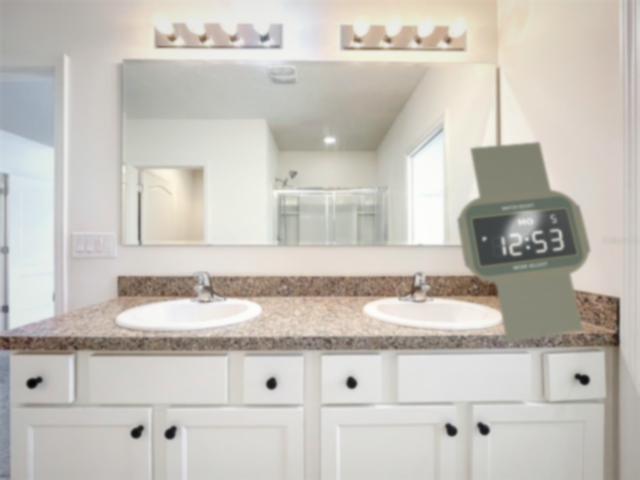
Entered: 12.53
